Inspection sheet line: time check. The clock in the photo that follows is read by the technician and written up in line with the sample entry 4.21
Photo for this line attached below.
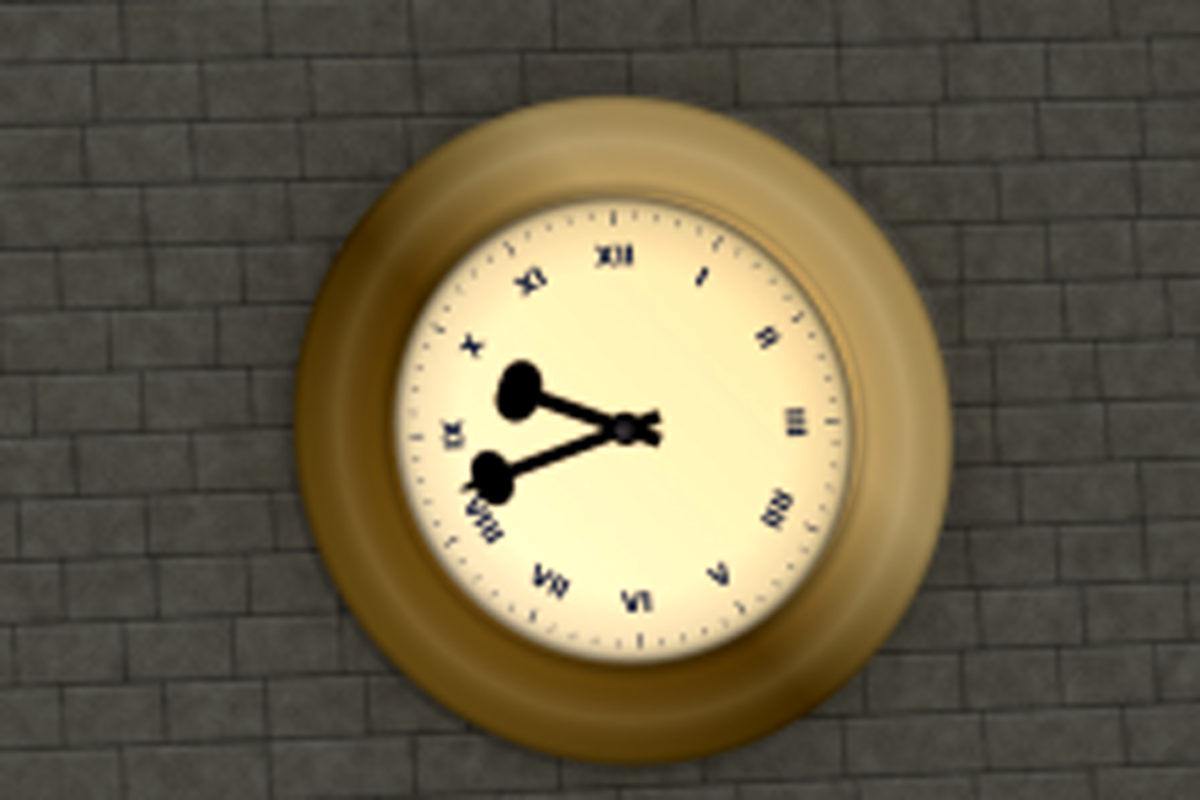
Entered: 9.42
